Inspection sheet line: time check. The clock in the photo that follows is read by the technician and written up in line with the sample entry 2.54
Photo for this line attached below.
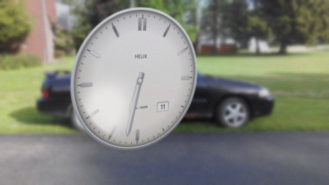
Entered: 6.32
